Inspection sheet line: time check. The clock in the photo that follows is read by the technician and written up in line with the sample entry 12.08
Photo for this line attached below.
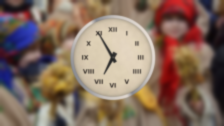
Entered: 6.55
